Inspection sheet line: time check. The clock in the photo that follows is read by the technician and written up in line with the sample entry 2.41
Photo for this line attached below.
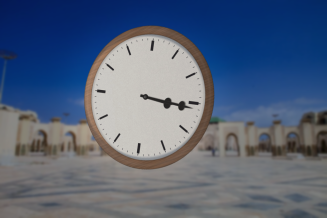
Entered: 3.16
